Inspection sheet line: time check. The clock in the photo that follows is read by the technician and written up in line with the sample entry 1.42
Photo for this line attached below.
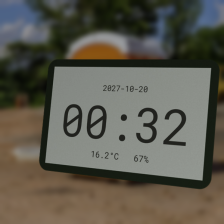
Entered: 0.32
